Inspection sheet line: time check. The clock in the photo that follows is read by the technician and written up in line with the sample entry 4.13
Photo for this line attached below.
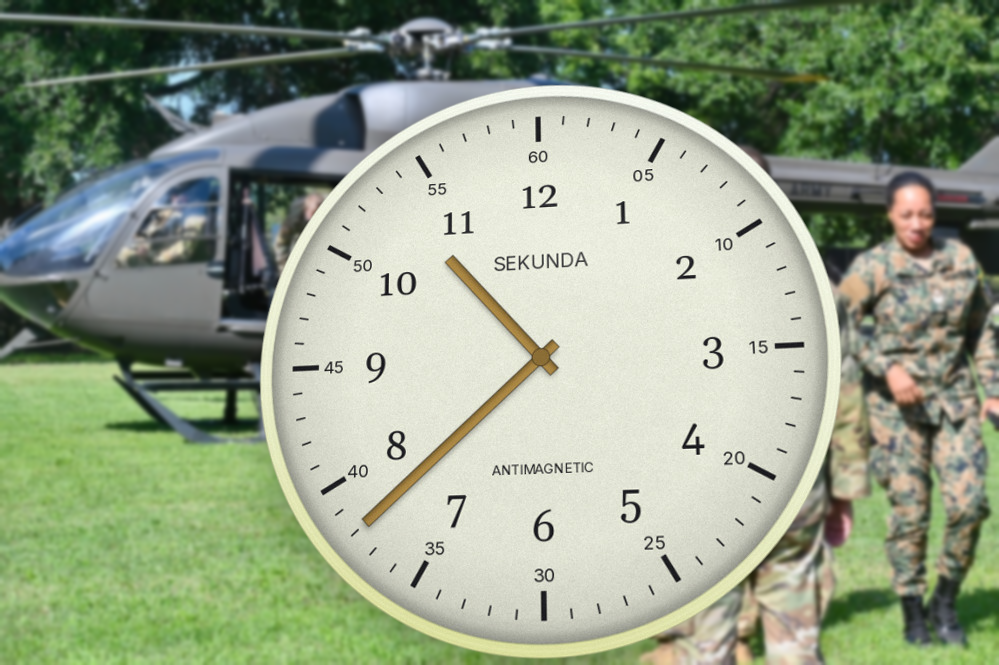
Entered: 10.38
